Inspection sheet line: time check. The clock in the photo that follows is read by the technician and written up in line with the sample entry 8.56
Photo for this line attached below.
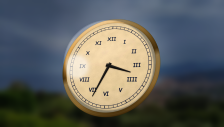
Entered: 3.34
